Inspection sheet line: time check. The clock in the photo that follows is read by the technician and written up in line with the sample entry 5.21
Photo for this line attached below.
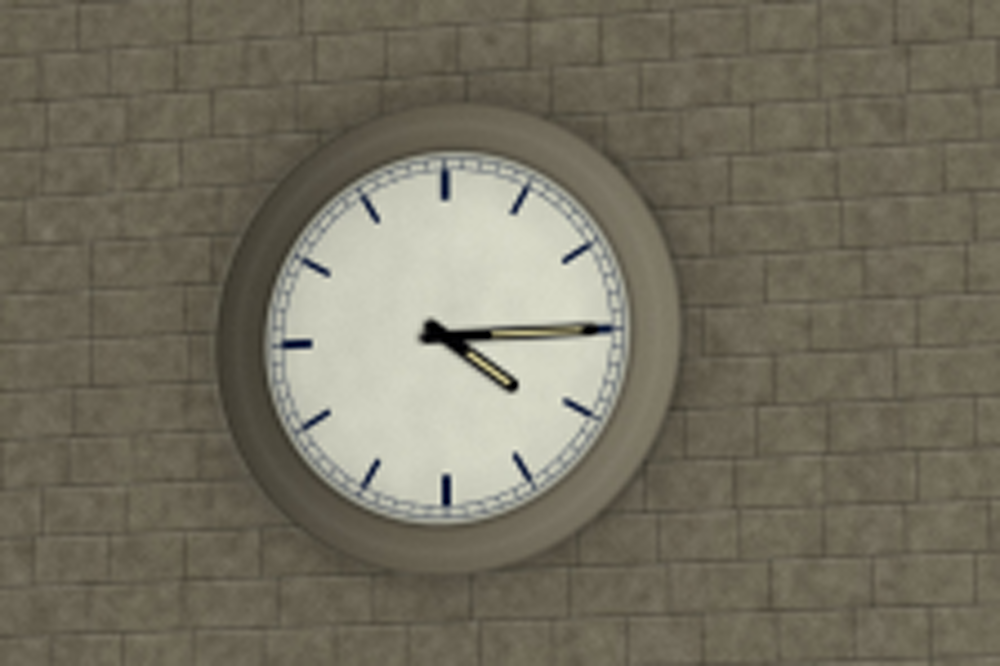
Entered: 4.15
